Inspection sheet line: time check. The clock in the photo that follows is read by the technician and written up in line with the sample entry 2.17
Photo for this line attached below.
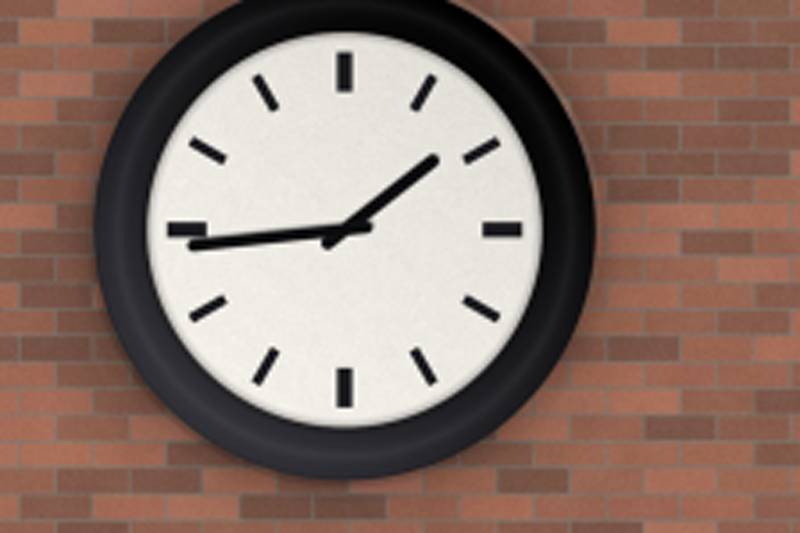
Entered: 1.44
